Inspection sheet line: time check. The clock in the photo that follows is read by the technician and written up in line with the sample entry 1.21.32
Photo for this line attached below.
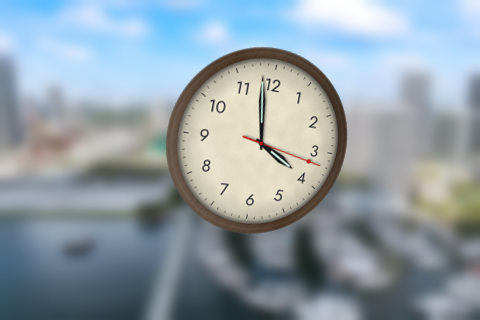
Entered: 3.58.17
